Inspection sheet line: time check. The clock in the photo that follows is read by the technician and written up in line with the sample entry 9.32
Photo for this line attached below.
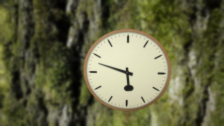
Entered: 5.48
